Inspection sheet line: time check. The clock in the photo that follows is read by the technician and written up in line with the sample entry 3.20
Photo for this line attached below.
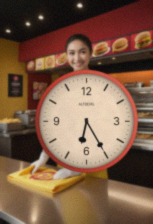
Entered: 6.25
